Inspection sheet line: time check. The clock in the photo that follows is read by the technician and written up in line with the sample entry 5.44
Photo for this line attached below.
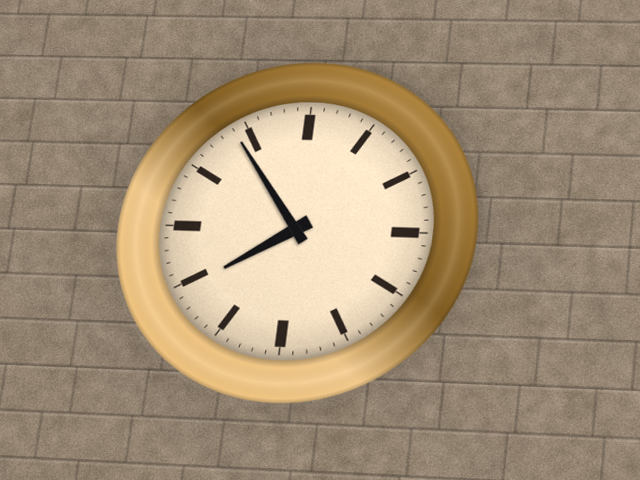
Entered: 7.54
